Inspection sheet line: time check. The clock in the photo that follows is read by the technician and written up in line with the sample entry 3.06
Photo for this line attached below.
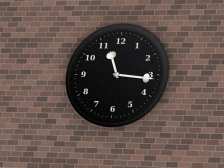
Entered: 11.16
